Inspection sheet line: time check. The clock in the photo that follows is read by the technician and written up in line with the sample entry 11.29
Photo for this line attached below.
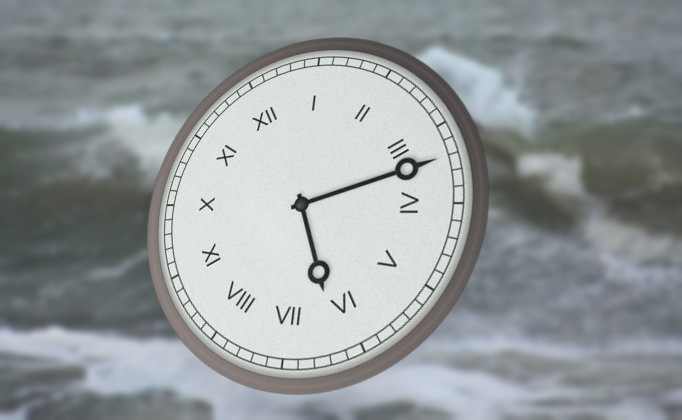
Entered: 6.17
